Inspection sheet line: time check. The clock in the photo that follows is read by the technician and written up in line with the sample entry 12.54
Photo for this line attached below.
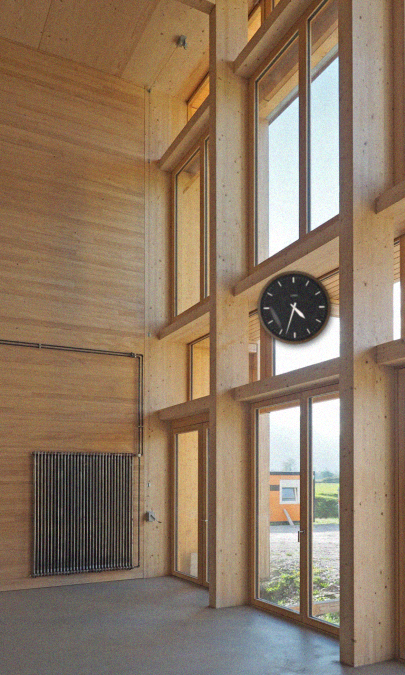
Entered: 4.33
